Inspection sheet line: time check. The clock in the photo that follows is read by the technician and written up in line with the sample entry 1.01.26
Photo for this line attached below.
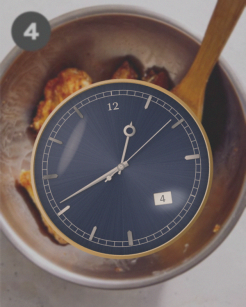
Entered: 12.41.09
